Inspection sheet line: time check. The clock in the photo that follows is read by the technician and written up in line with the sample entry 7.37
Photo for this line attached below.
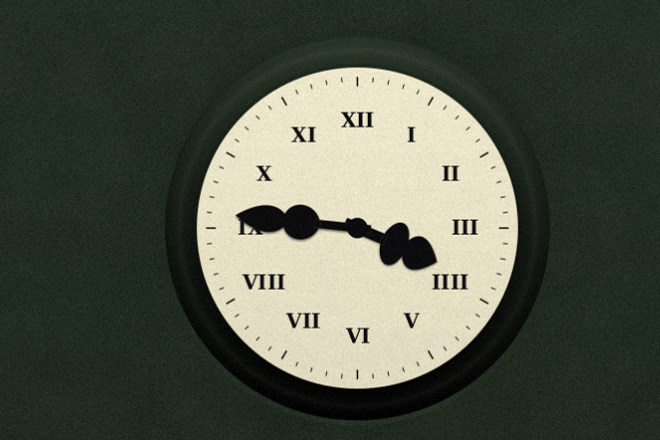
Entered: 3.46
